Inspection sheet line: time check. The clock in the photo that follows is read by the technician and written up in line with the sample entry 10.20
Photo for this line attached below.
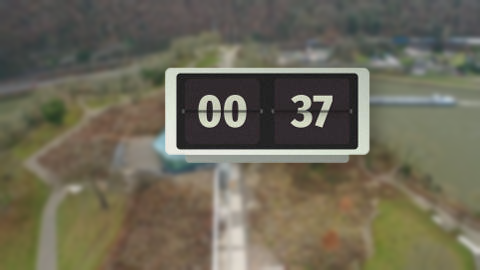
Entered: 0.37
